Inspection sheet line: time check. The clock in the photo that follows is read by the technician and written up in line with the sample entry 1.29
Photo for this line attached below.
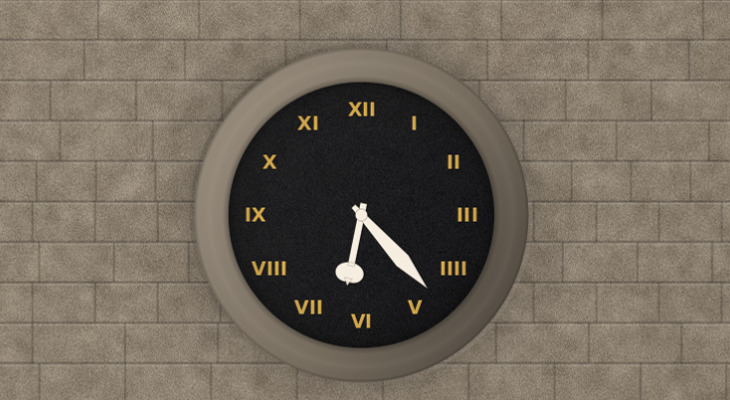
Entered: 6.23
